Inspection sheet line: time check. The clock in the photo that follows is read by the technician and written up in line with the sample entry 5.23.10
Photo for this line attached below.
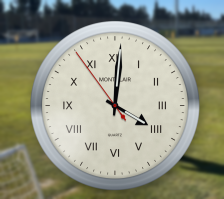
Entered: 4.00.54
